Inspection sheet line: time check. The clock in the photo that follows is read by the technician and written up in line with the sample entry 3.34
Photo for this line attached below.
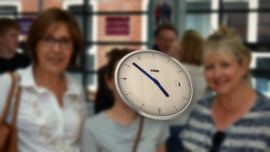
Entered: 4.52
